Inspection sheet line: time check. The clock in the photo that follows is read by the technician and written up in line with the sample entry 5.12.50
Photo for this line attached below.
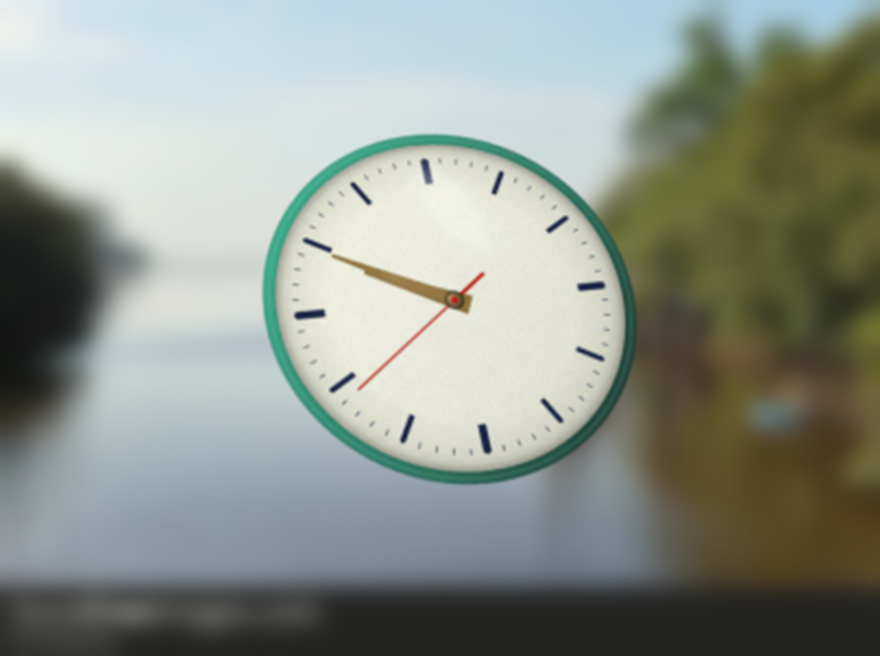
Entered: 9.49.39
